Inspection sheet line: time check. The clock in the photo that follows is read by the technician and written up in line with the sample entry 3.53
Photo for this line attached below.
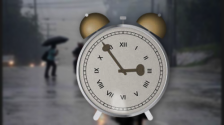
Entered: 2.54
